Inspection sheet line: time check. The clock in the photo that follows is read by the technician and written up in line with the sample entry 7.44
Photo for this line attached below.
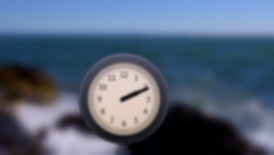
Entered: 2.11
